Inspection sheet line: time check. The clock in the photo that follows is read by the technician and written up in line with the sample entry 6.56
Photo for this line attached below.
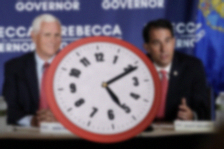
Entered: 5.11
